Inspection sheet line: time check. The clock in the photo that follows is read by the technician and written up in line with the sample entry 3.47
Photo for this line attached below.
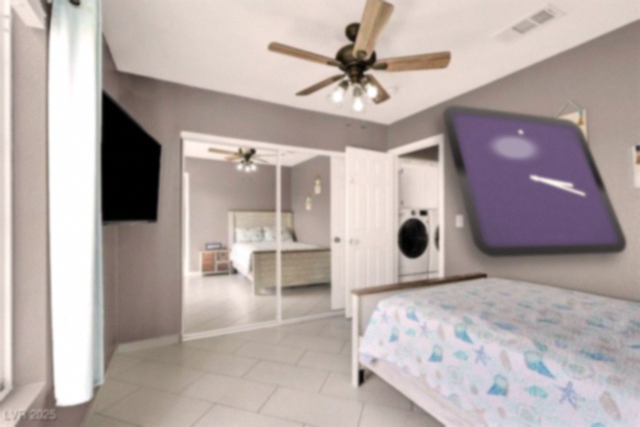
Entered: 3.18
